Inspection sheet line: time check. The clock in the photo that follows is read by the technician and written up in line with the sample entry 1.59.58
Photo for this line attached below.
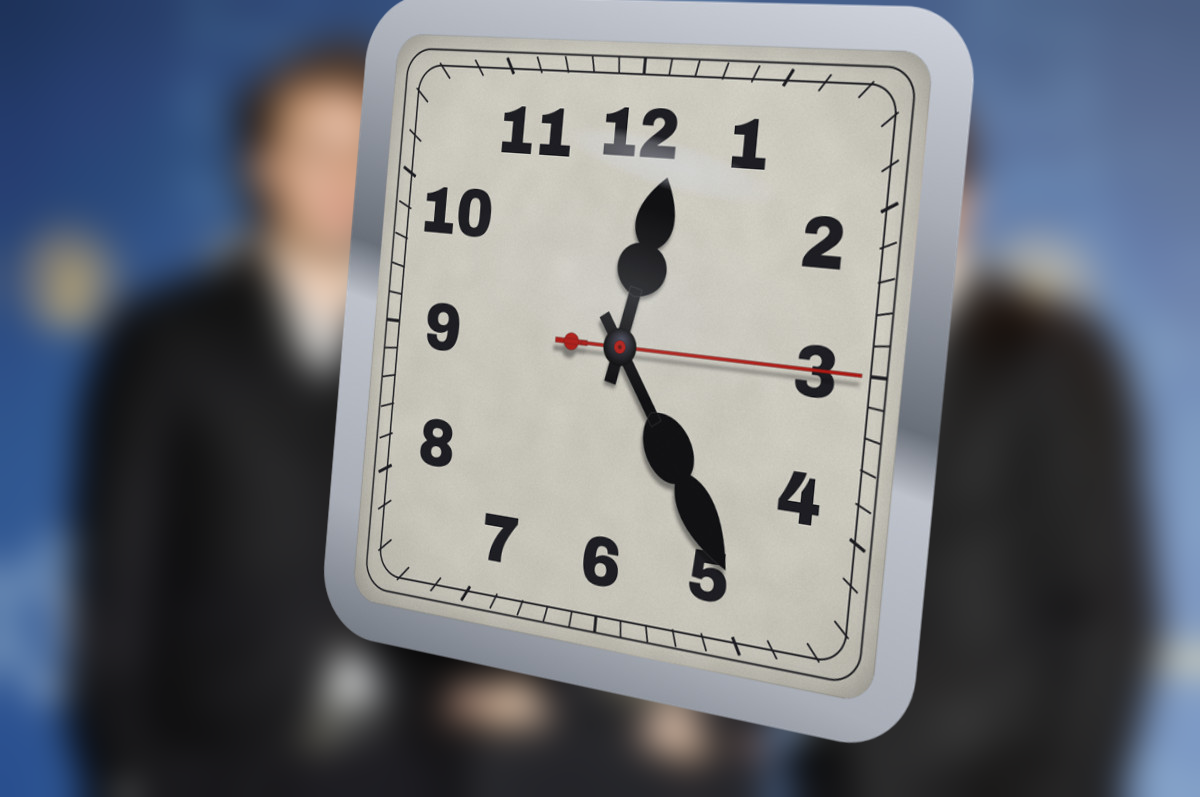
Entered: 12.24.15
